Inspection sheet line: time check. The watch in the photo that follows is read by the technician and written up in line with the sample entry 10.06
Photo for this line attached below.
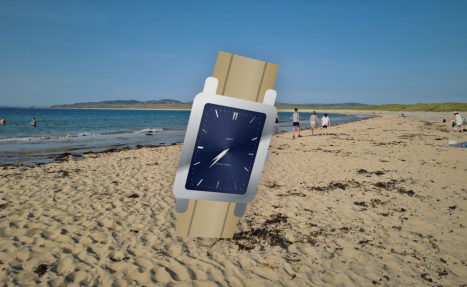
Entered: 7.36
